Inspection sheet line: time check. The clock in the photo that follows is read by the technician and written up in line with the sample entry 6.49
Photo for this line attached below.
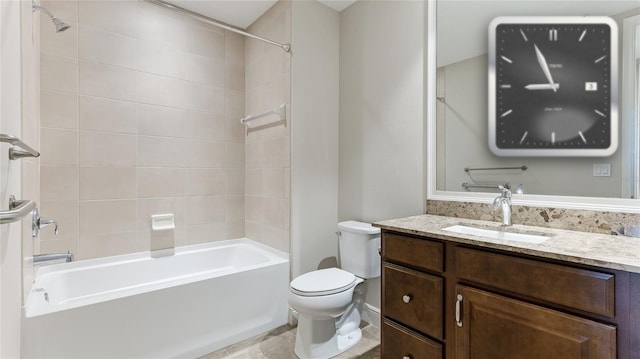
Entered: 8.56
